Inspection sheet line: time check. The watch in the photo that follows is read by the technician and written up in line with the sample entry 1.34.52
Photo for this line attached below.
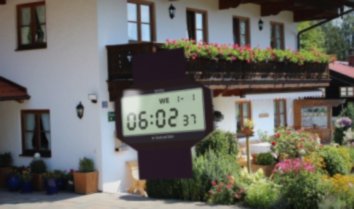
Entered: 6.02.37
